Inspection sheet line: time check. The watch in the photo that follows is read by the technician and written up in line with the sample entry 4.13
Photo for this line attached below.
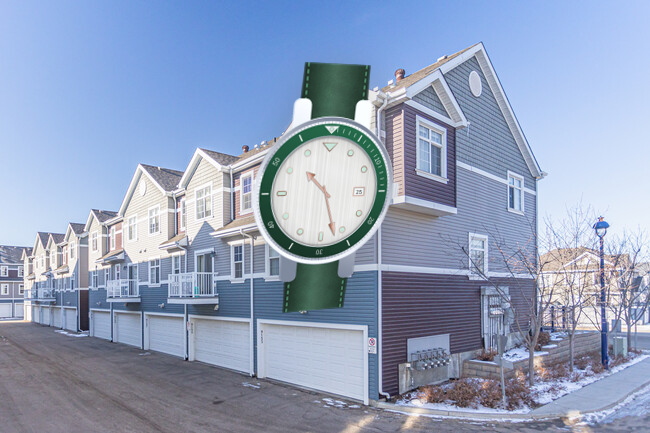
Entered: 10.27
